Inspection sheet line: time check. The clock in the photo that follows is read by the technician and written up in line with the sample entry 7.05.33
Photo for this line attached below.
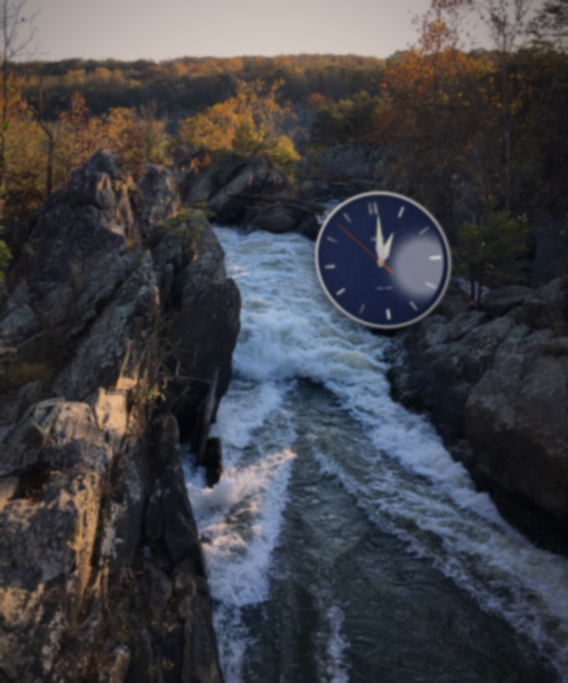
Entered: 1.00.53
